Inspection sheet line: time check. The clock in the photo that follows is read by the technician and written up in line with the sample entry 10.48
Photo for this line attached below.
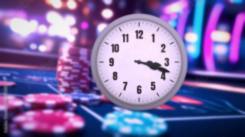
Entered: 3.18
